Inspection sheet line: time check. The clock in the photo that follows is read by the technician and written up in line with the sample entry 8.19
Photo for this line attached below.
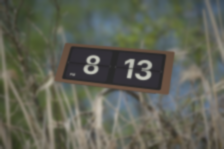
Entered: 8.13
